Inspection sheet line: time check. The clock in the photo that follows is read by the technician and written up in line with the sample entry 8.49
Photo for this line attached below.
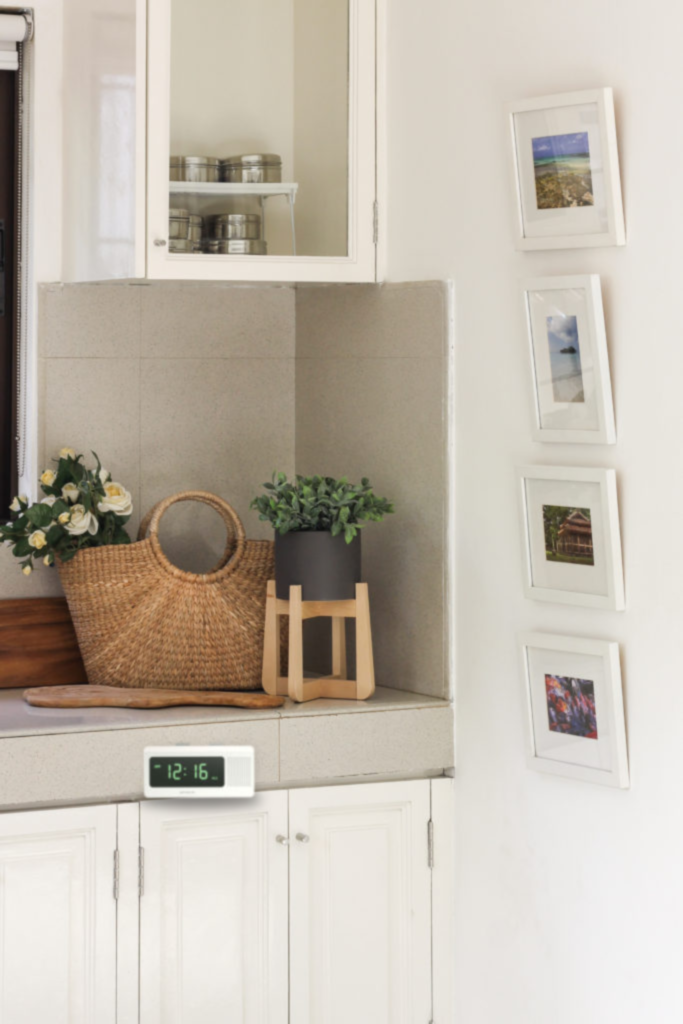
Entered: 12.16
